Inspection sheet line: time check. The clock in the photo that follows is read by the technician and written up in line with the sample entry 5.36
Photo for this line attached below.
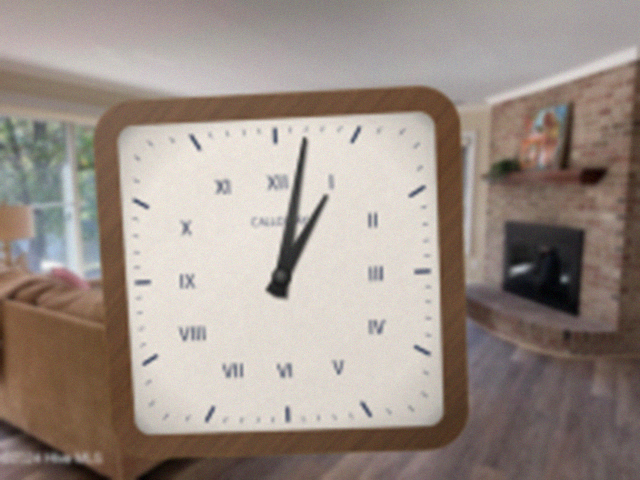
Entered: 1.02
